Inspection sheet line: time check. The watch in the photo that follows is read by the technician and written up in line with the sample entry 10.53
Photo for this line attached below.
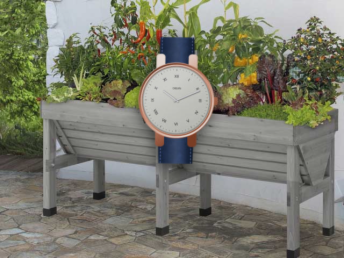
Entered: 10.11
